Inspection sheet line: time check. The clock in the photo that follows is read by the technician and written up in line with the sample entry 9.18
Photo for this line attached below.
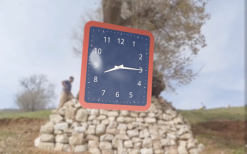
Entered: 8.15
